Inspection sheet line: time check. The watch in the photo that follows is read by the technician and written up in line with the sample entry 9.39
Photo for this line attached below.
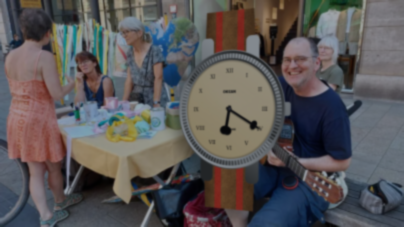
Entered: 6.20
